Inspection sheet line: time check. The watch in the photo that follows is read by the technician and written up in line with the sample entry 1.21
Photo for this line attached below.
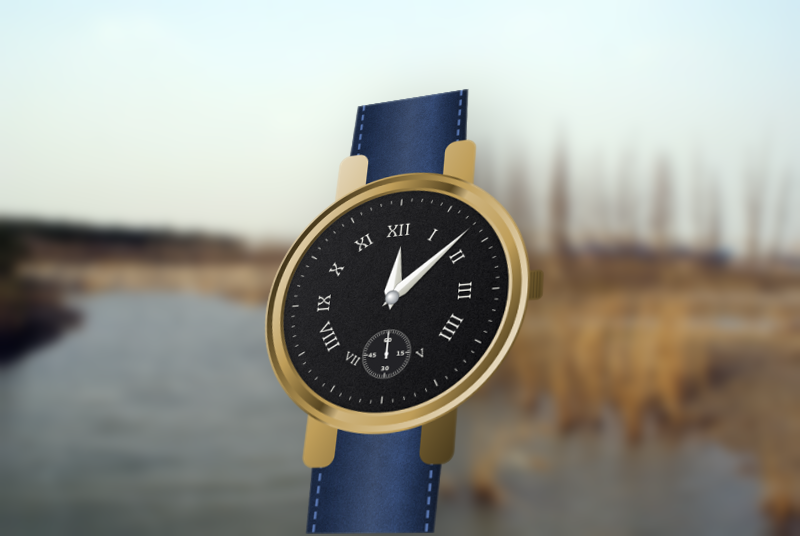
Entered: 12.08
